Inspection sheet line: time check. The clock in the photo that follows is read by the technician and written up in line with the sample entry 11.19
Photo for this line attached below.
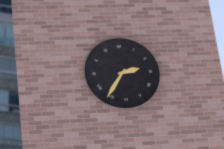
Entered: 2.36
